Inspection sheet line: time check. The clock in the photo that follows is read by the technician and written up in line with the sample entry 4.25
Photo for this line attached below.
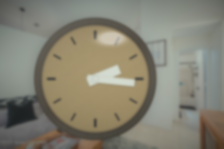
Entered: 2.16
